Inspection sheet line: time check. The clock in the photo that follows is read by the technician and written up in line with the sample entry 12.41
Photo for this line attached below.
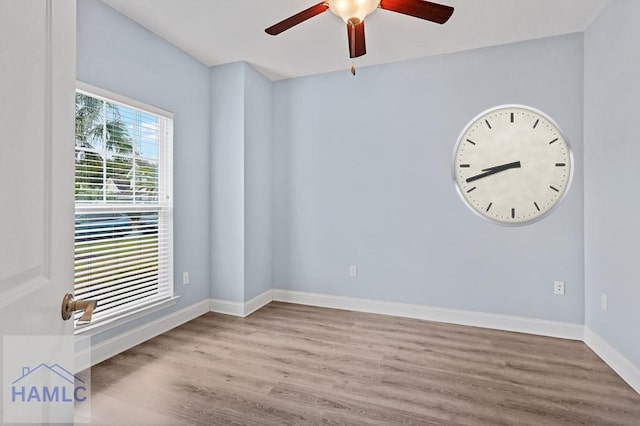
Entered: 8.42
